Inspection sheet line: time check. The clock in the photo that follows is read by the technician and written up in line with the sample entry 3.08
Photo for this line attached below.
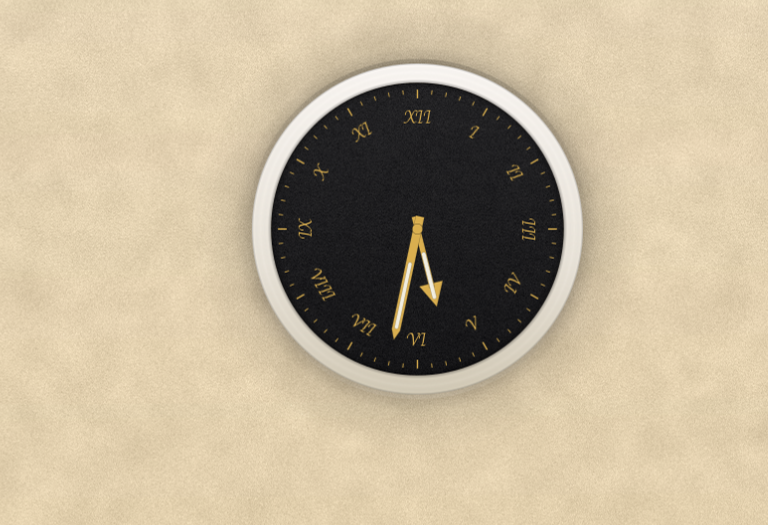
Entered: 5.32
